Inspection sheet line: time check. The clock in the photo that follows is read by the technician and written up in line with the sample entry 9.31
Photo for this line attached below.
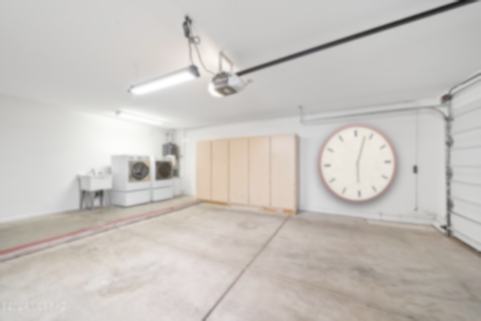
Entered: 6.03
